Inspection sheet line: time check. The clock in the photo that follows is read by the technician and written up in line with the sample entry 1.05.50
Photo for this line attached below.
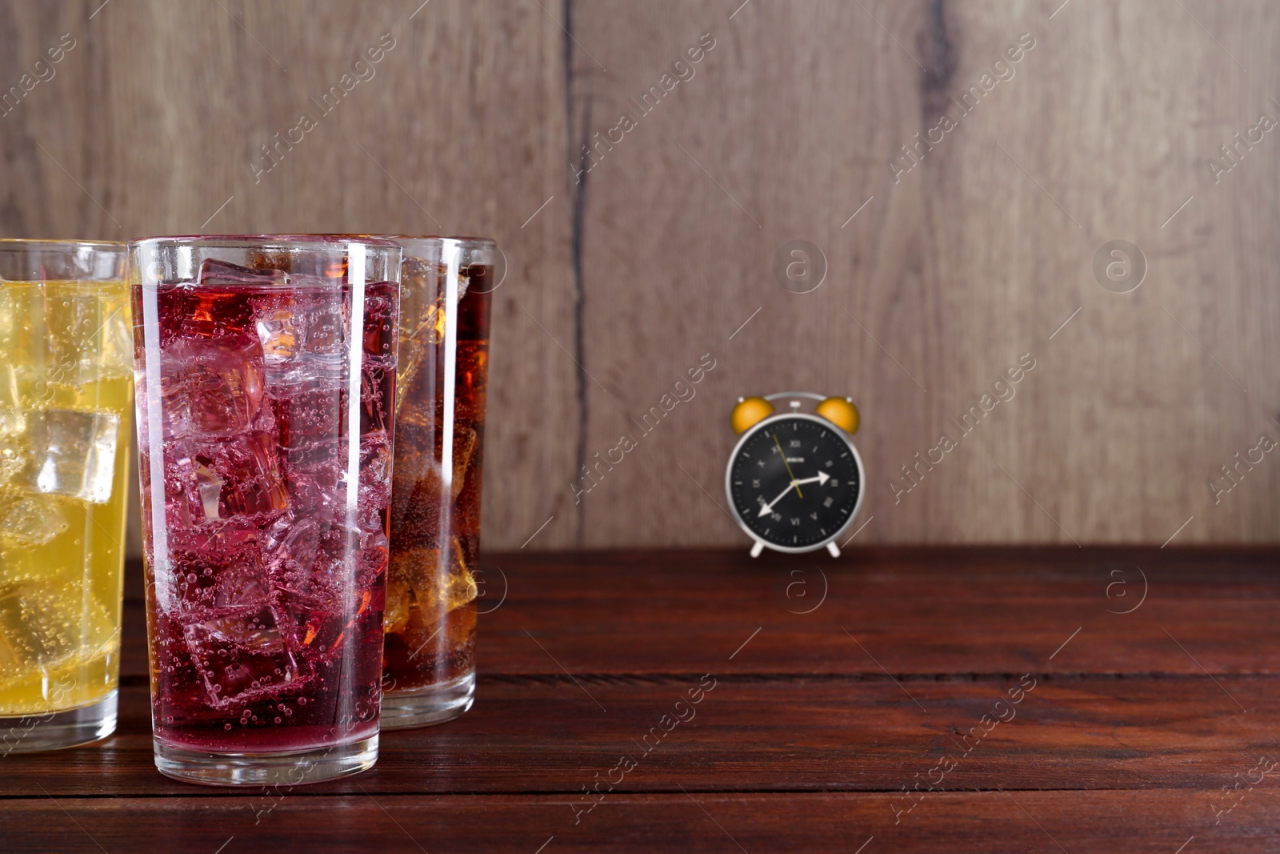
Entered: 2.37.56
